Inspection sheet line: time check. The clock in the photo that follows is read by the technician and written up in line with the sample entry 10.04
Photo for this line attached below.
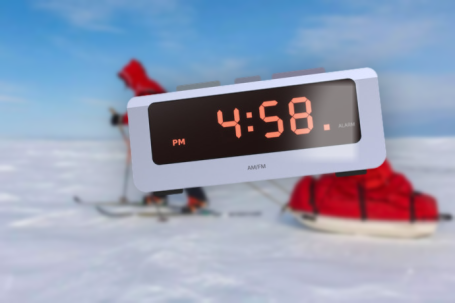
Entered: 4.58
